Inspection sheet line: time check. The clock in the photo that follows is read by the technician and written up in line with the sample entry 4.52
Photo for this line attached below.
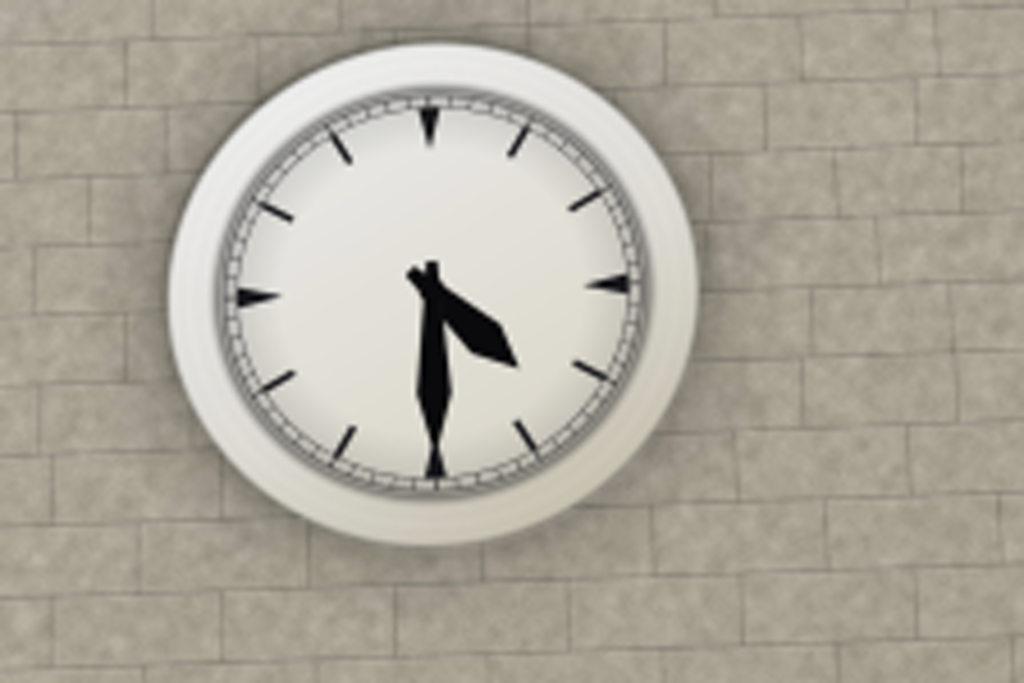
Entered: 4.30
